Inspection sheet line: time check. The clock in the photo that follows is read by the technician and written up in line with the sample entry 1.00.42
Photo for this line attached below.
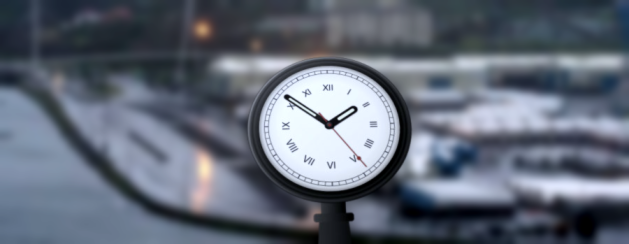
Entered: 1.51.24
